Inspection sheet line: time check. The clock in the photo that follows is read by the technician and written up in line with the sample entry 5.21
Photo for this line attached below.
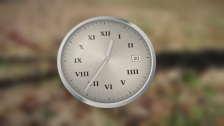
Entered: 12.36
